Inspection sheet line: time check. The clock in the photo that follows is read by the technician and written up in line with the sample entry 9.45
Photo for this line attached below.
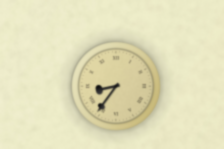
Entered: 8.36
